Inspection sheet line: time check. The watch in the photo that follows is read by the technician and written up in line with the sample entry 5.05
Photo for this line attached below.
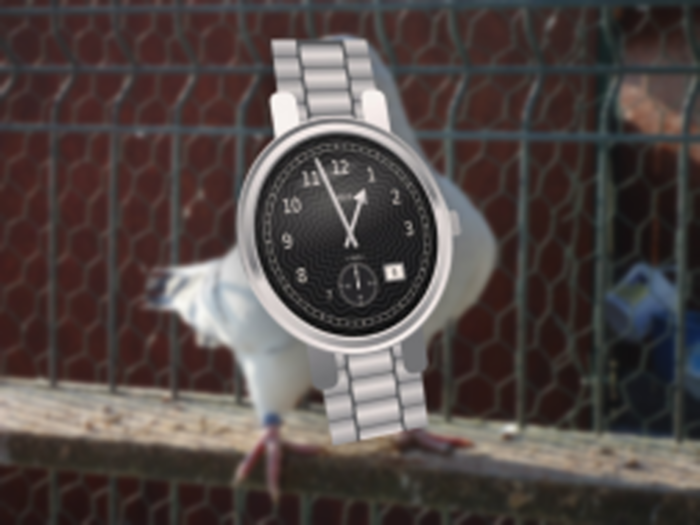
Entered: 12.57
